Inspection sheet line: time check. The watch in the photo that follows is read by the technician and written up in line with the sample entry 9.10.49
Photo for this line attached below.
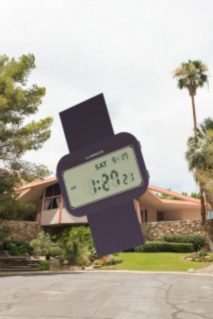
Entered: 1.27.21
